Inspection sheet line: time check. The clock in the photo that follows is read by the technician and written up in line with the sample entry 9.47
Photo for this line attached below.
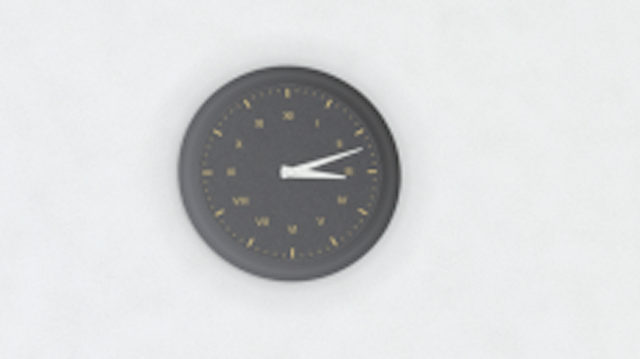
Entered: 3.12
